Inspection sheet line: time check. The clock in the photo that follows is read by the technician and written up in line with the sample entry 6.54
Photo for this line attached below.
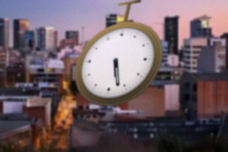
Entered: 5.27
